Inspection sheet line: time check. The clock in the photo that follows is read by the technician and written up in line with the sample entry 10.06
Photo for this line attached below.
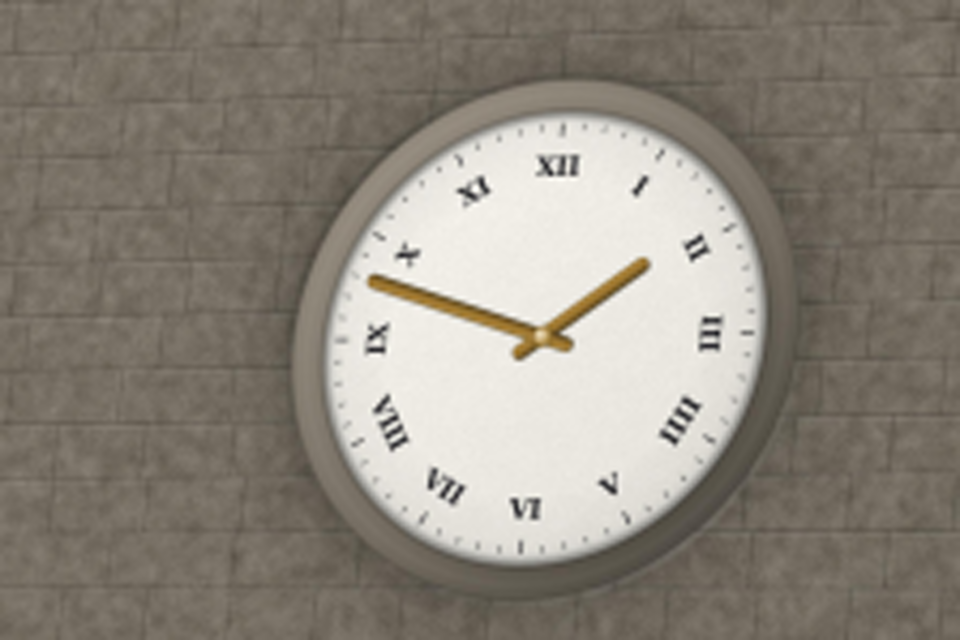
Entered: 1.48
